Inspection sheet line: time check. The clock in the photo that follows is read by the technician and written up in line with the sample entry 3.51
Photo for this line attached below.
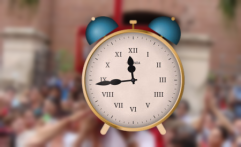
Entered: 11.44
